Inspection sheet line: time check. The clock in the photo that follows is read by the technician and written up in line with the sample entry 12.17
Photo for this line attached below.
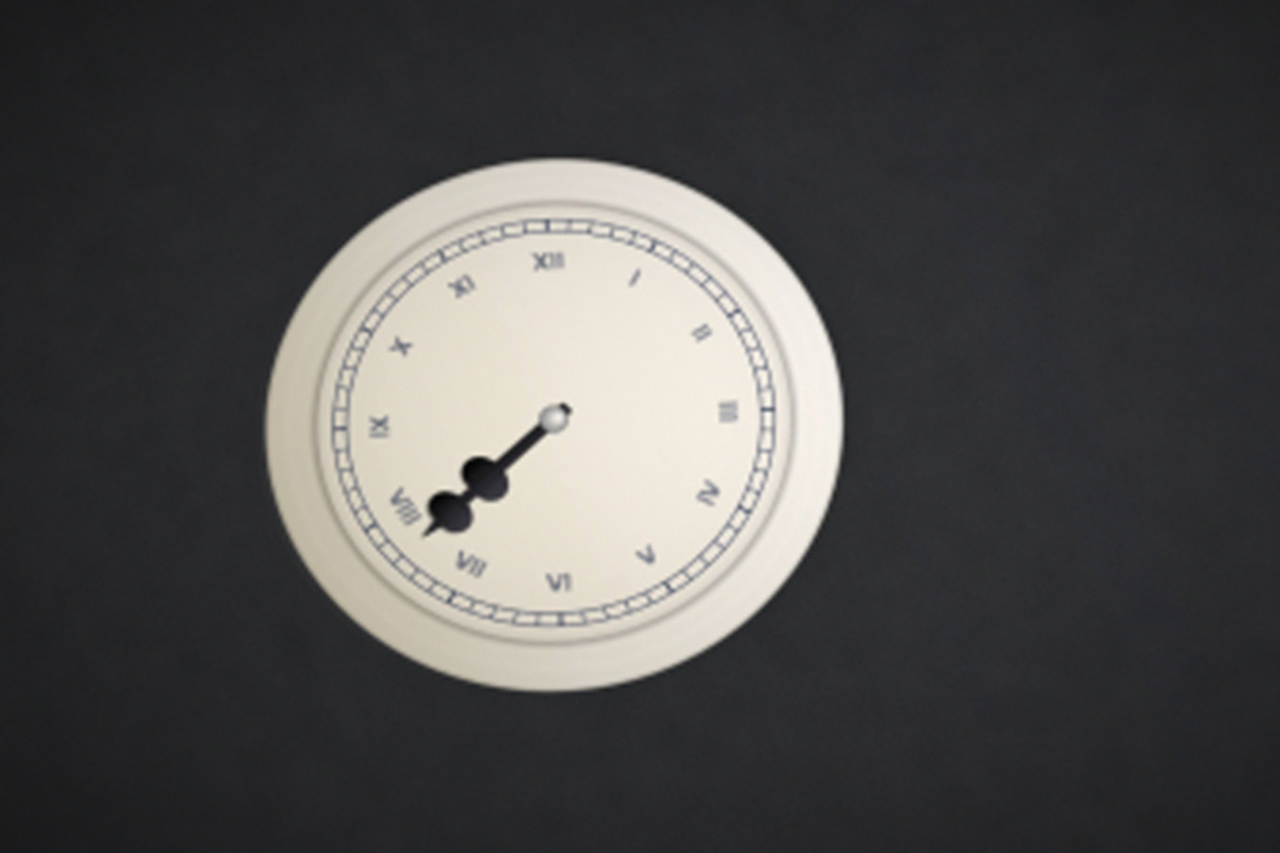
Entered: 7.38
